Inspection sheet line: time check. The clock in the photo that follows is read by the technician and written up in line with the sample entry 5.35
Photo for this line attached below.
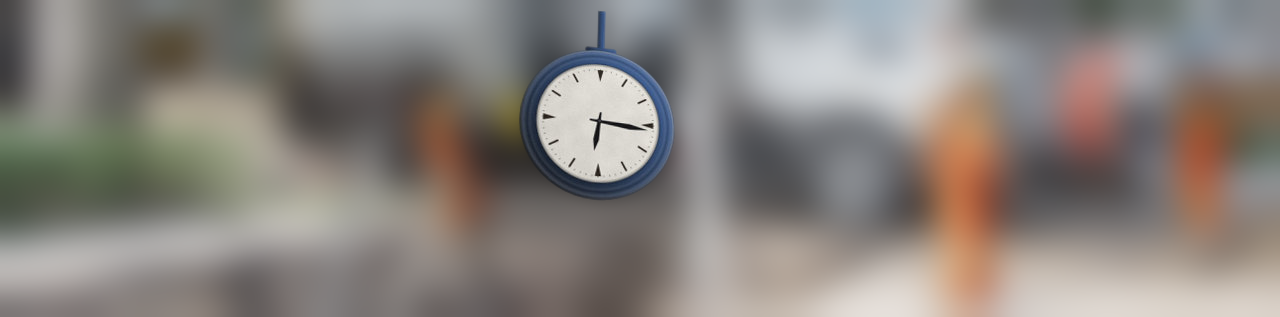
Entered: 6.16
